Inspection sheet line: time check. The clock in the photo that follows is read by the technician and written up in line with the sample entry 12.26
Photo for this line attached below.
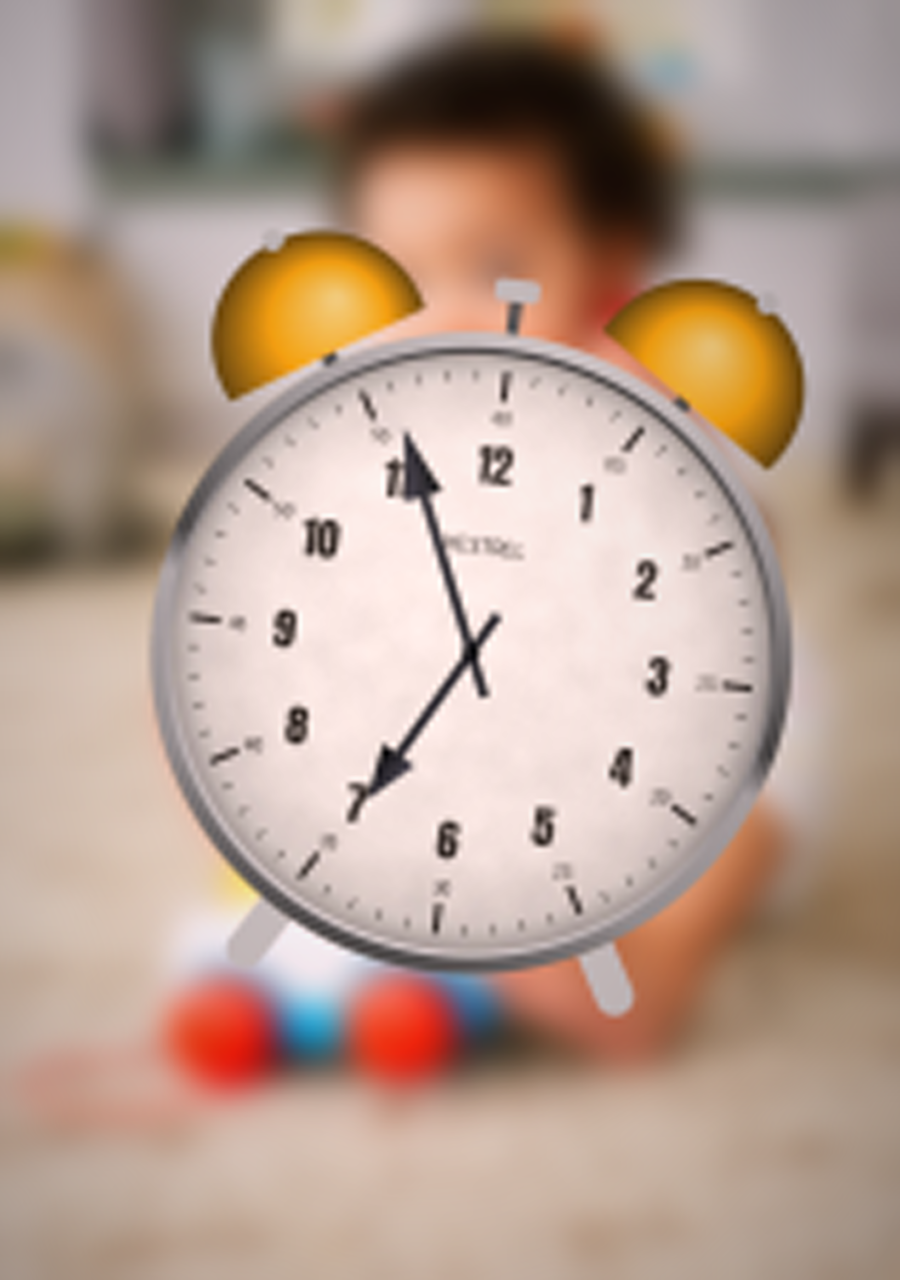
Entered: 6.56
